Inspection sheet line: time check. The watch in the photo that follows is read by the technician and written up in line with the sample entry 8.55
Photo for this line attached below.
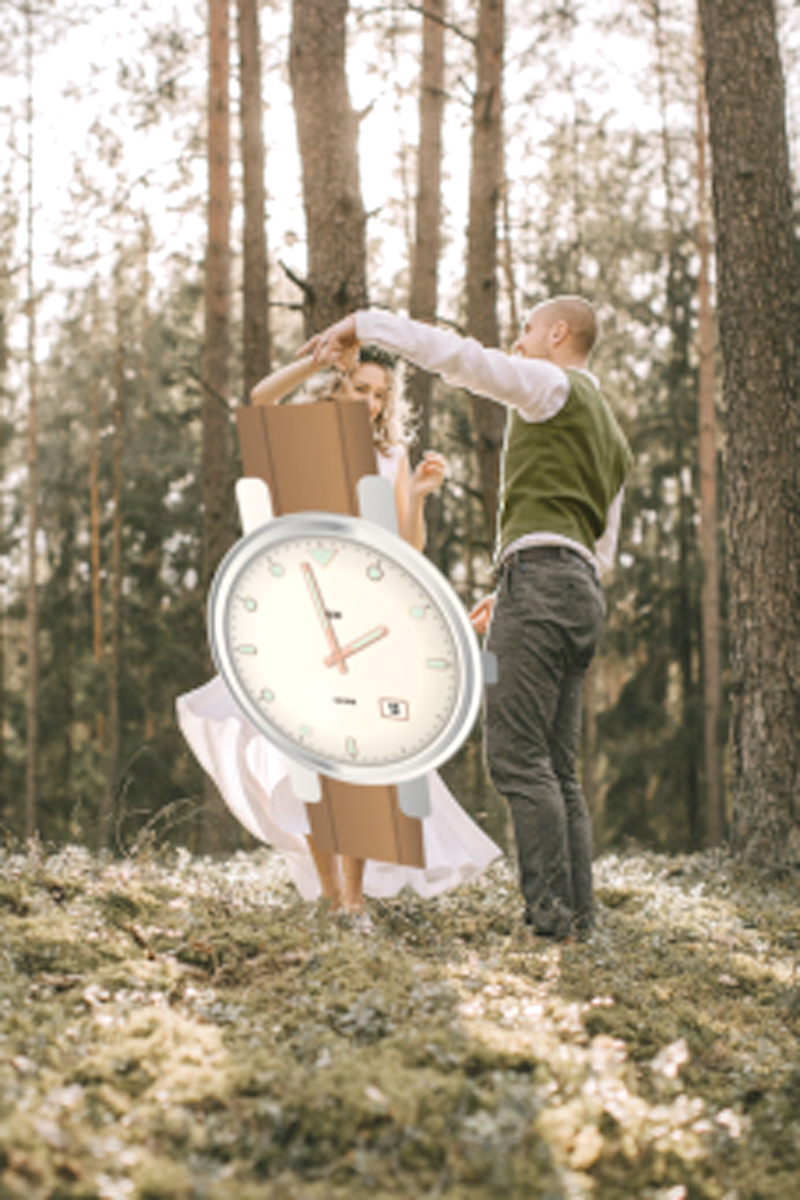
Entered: 1.58
